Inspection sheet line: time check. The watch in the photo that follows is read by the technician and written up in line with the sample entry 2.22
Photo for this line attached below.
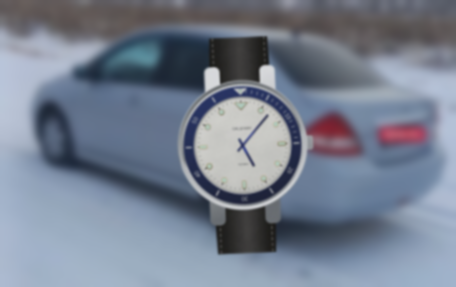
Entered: 5.07
